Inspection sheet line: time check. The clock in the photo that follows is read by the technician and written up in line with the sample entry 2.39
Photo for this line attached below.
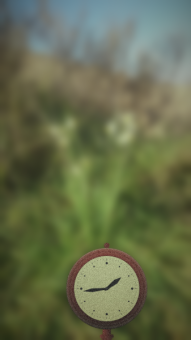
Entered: 1.44
